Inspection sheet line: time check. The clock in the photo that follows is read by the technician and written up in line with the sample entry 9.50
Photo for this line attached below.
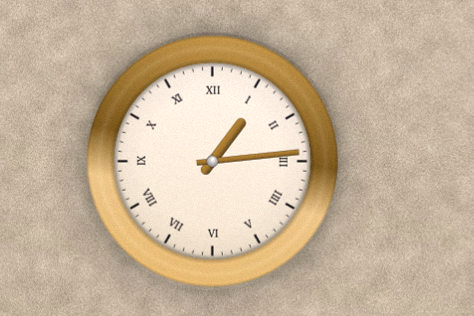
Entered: 1.14
